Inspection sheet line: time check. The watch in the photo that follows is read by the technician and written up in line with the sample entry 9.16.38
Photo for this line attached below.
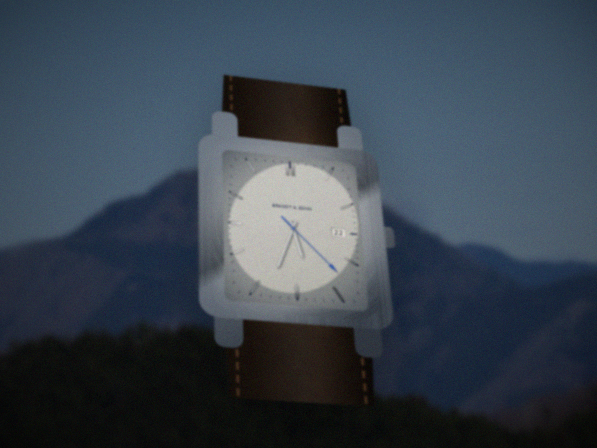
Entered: 5.33.23
